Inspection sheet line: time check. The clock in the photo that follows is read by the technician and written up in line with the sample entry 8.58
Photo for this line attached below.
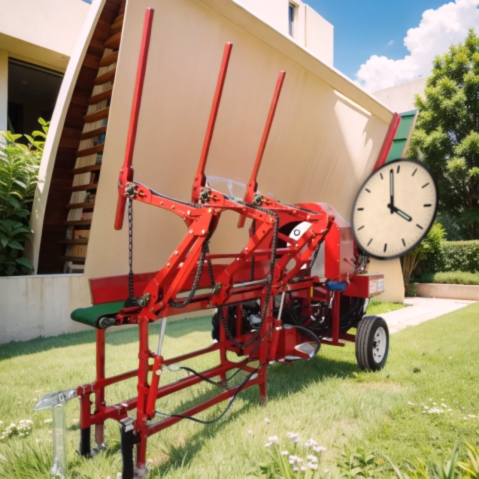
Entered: 3.58
